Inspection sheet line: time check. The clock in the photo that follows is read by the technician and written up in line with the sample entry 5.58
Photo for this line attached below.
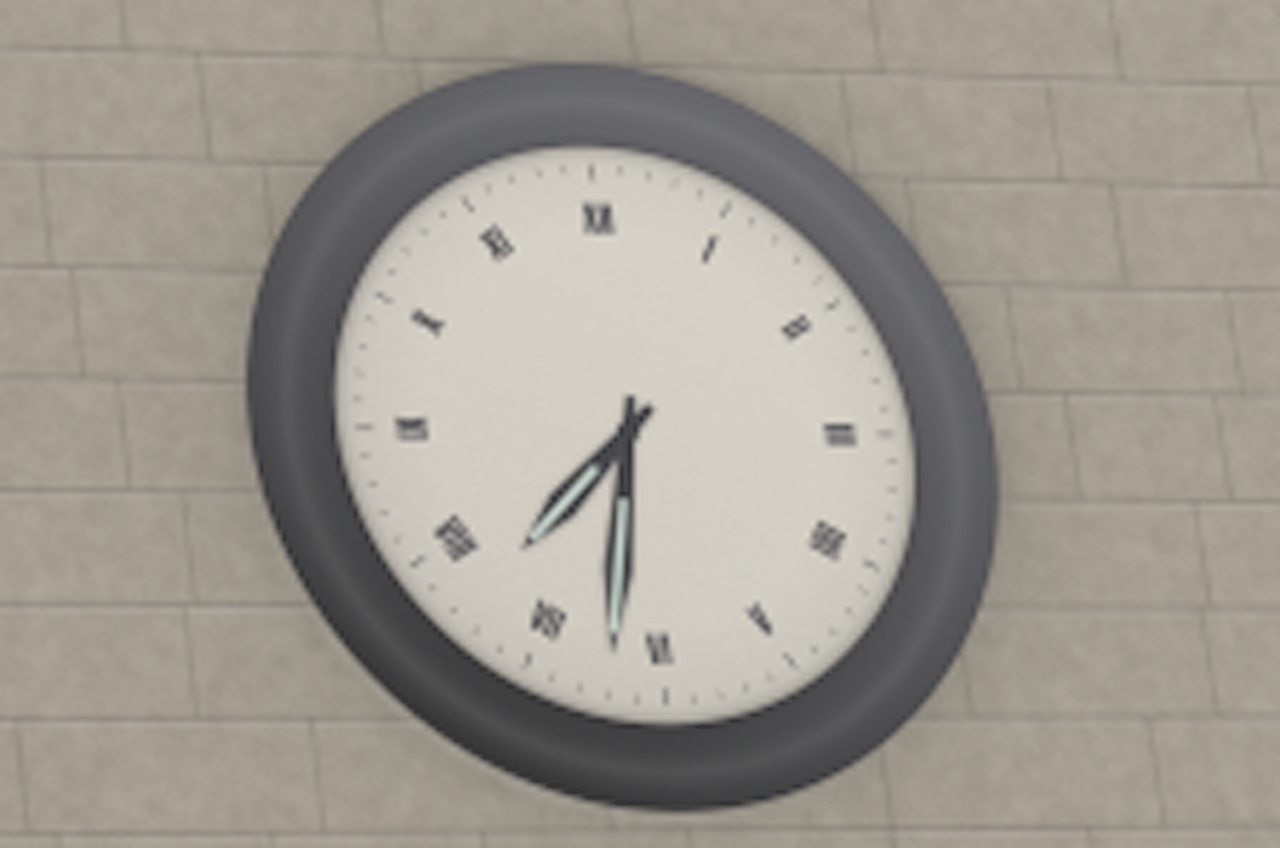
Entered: 7.32
